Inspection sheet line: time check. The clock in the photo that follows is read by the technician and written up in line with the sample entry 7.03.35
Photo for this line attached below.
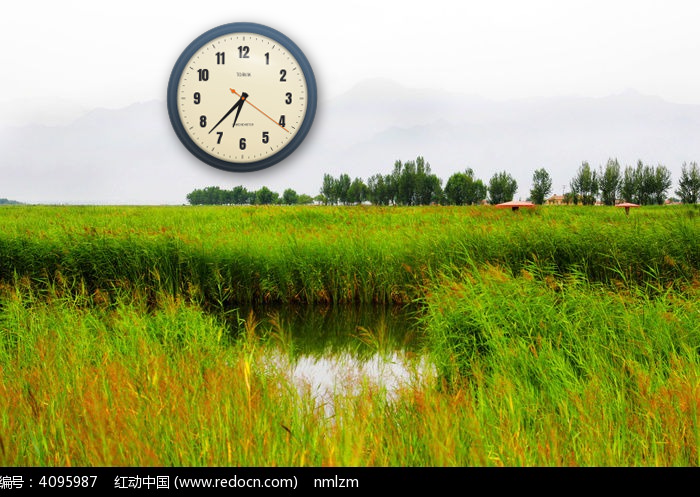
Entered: 6.37.21
